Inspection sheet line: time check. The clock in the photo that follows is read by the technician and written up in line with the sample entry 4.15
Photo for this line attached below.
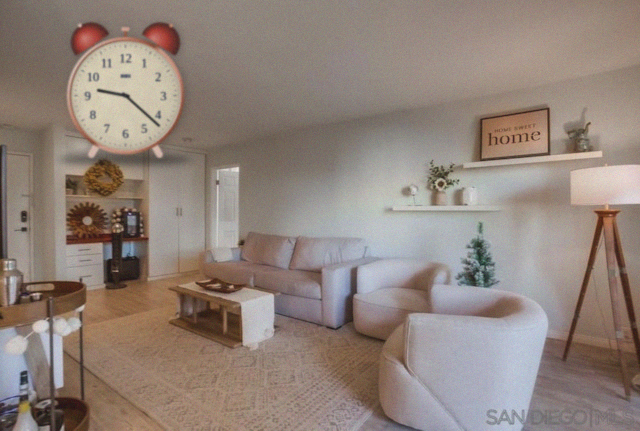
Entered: 9.22
